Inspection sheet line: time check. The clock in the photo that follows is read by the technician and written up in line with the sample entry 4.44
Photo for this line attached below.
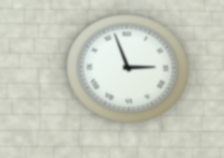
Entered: 2.57
